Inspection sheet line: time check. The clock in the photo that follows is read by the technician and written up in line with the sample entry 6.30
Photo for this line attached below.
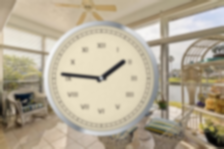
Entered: 1.46
